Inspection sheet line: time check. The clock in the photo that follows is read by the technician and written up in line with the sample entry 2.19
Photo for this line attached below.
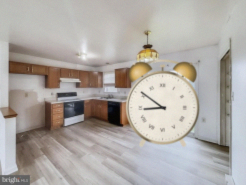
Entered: 8.51
